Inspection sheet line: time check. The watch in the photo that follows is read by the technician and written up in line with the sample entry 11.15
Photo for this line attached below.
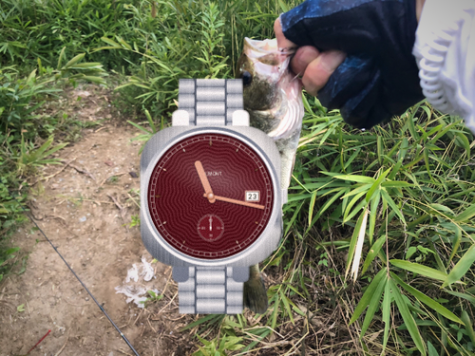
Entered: 11.17
